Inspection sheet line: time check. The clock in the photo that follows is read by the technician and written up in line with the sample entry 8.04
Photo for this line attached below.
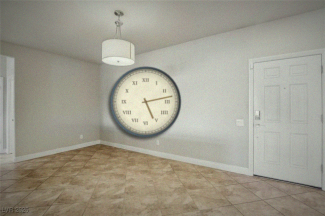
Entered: 5.13
